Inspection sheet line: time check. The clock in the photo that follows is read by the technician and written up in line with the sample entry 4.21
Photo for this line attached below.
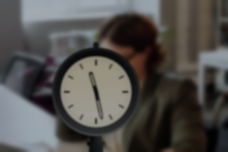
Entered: 11.28
